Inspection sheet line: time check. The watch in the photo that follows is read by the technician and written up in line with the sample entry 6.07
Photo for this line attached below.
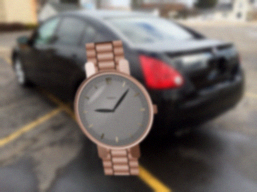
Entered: 9.07
